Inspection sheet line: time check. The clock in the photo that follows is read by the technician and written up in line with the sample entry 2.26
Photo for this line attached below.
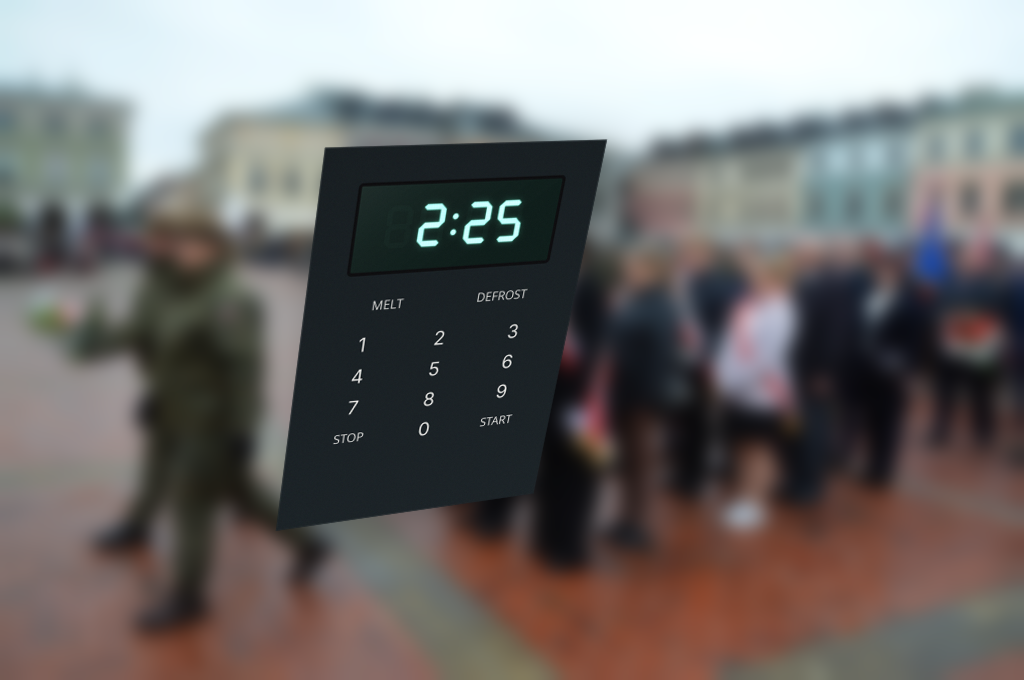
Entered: 2.25
